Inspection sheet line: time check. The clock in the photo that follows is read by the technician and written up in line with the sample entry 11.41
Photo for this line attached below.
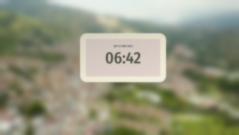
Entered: 6.42
